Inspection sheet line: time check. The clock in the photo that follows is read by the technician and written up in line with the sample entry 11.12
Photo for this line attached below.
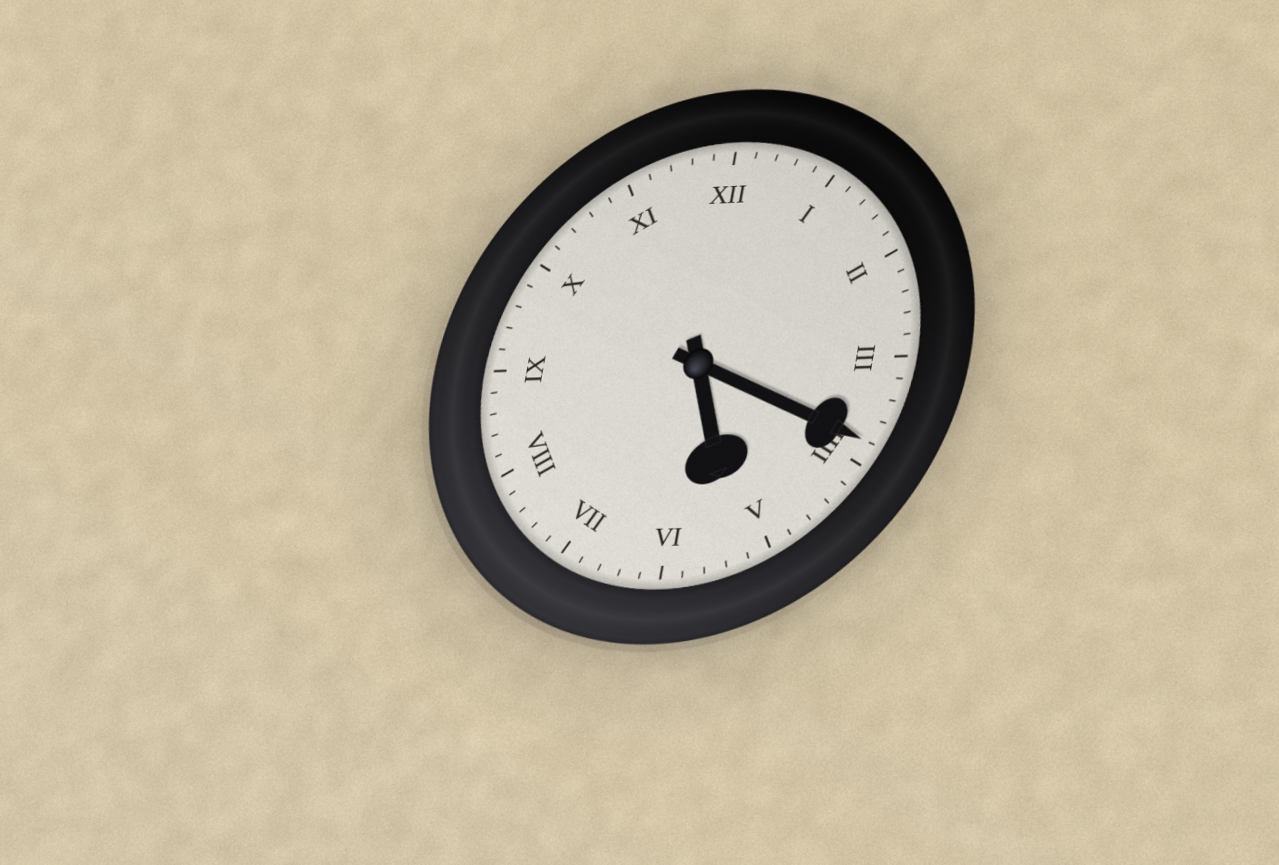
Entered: 5.19
